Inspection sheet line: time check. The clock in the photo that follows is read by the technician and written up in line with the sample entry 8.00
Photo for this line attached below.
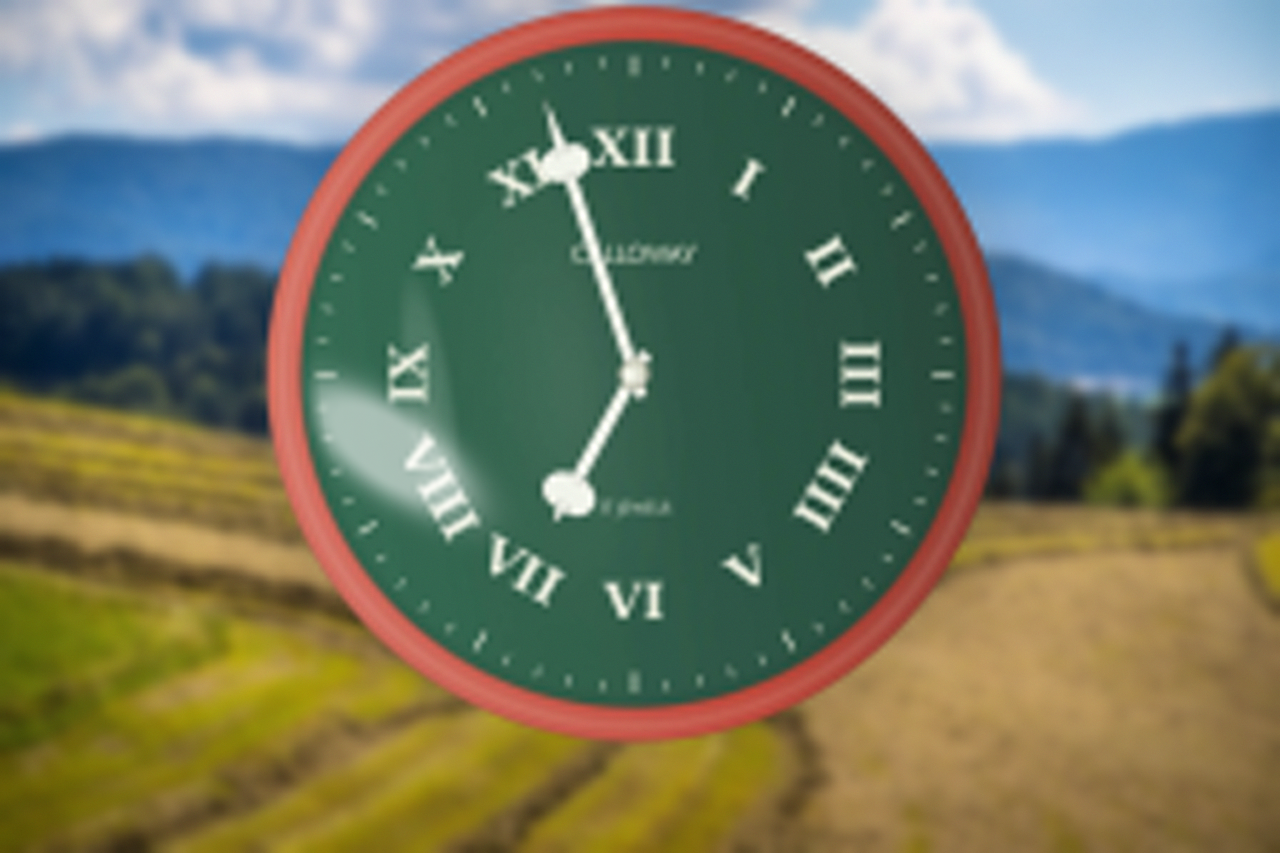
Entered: 6.57
